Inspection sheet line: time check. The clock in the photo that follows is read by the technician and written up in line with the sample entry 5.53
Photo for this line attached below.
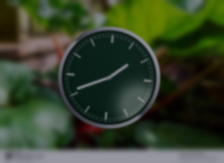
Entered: 1.41
